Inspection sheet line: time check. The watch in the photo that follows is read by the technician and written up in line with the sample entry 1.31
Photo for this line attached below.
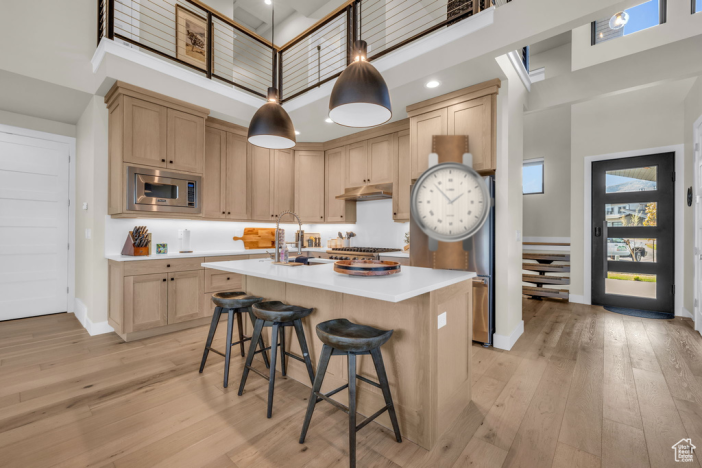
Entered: 1.53
